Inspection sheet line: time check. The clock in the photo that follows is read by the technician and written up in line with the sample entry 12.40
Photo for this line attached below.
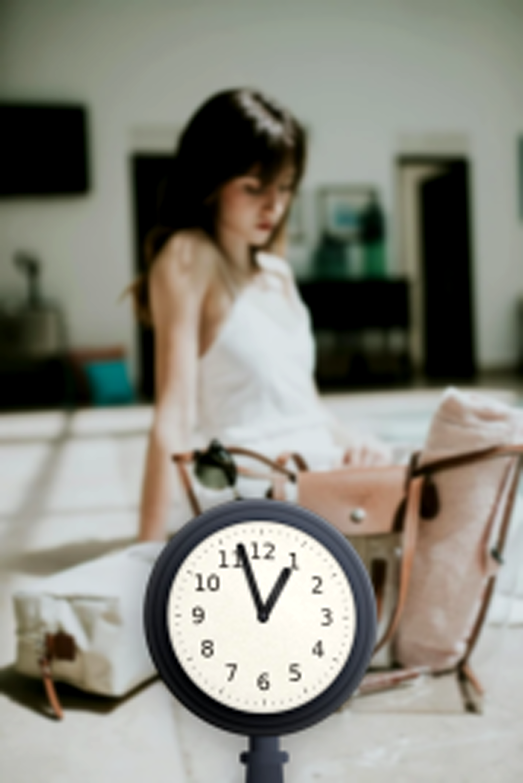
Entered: 12.57
